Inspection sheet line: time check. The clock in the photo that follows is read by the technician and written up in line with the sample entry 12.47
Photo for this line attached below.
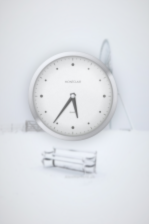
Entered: 5.36
